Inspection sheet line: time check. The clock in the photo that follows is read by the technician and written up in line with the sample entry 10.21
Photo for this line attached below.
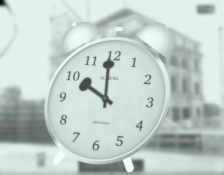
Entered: 9.59
